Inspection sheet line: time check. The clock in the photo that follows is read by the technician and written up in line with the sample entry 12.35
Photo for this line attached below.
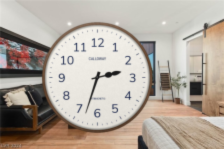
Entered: 2.33
